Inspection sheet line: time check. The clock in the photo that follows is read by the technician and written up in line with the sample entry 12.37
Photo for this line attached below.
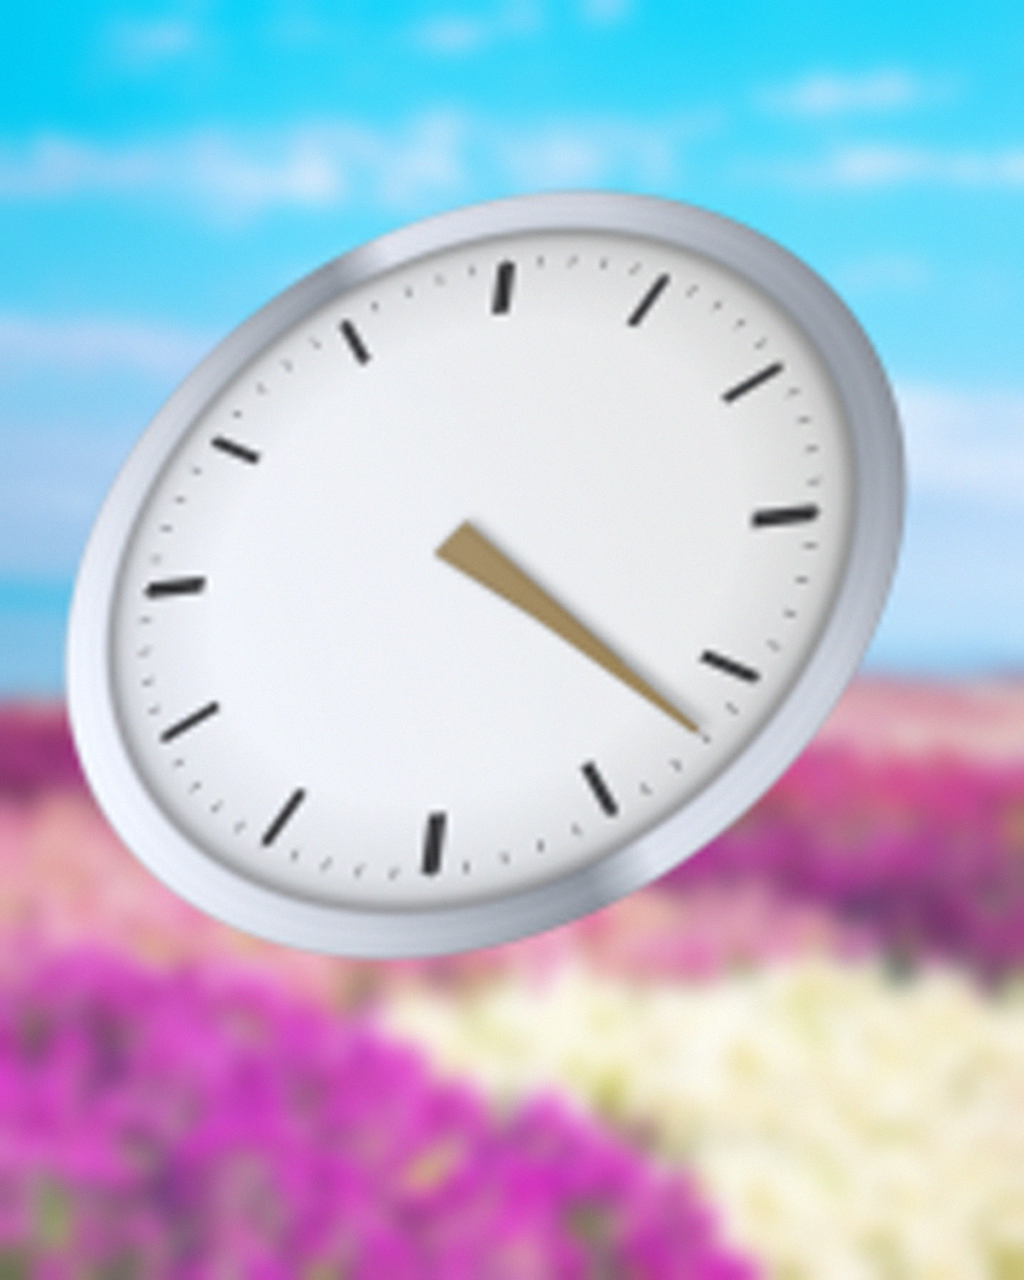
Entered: 4.22
